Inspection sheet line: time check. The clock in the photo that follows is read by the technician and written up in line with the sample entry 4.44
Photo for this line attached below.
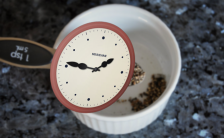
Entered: 1.46
